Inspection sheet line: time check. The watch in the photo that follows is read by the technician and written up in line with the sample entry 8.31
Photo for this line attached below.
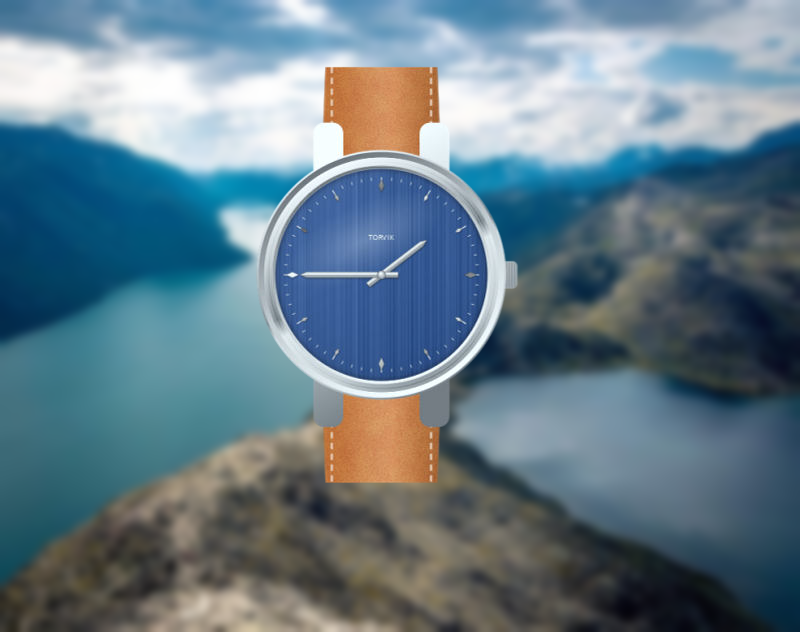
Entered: 1.45
